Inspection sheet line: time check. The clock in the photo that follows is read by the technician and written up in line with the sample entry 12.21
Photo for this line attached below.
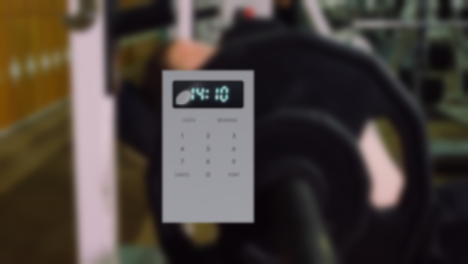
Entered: 14.10
